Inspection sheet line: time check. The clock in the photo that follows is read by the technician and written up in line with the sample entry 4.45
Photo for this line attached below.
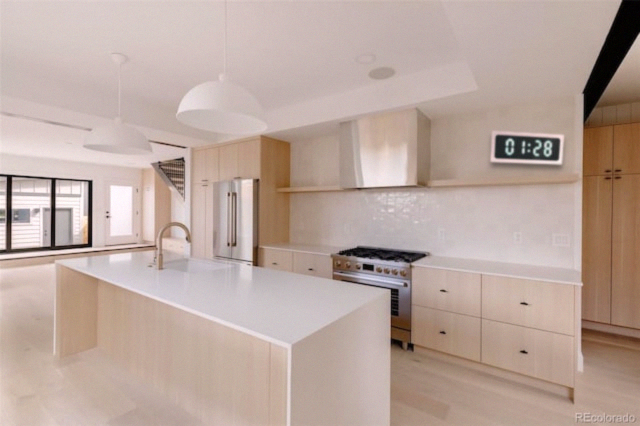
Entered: 1.28
